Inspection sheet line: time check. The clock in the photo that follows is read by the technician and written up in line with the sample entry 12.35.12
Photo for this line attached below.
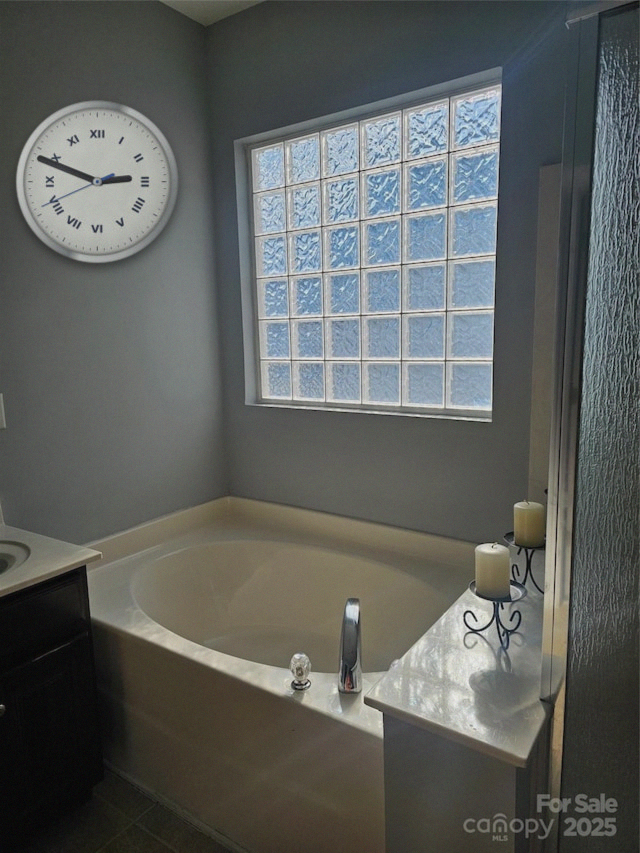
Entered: 2.48.41
